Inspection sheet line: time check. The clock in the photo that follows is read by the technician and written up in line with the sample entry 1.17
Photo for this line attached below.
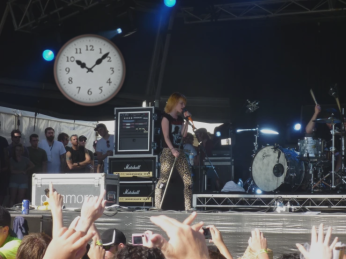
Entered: 10.08
